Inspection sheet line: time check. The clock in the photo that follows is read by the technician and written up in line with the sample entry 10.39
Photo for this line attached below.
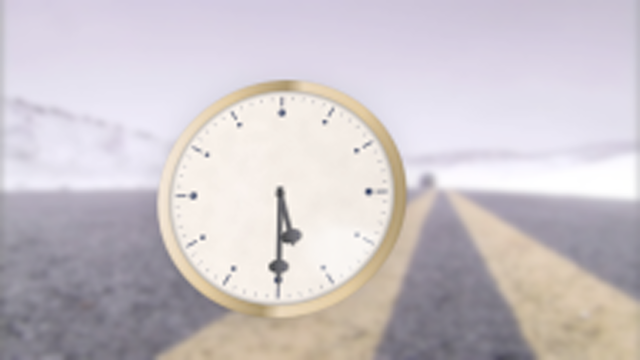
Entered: 5.30
